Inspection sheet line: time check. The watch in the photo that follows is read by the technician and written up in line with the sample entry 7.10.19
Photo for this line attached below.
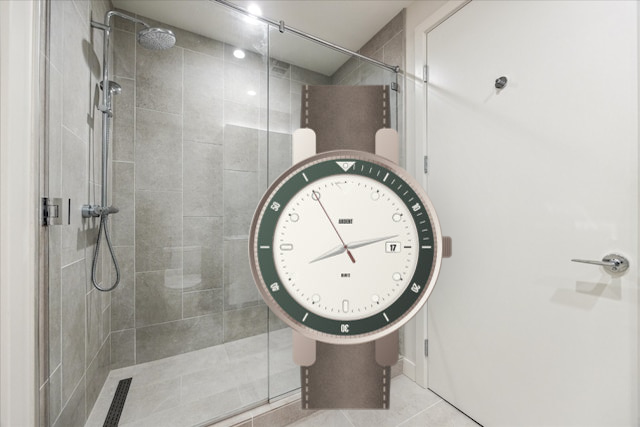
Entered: 8.12.55
